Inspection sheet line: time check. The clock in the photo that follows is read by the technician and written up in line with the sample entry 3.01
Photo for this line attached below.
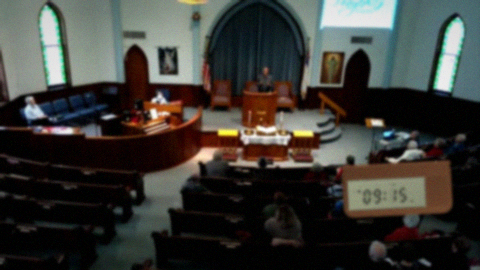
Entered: 9.15
